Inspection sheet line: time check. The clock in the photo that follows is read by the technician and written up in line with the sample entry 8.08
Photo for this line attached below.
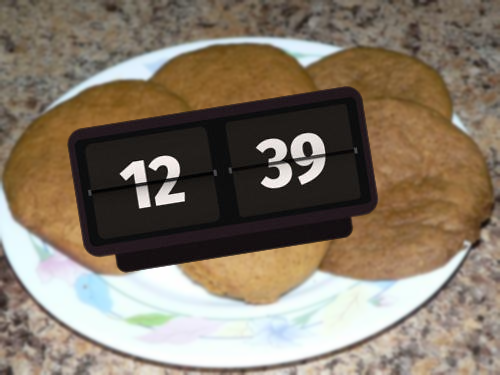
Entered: 12.39
